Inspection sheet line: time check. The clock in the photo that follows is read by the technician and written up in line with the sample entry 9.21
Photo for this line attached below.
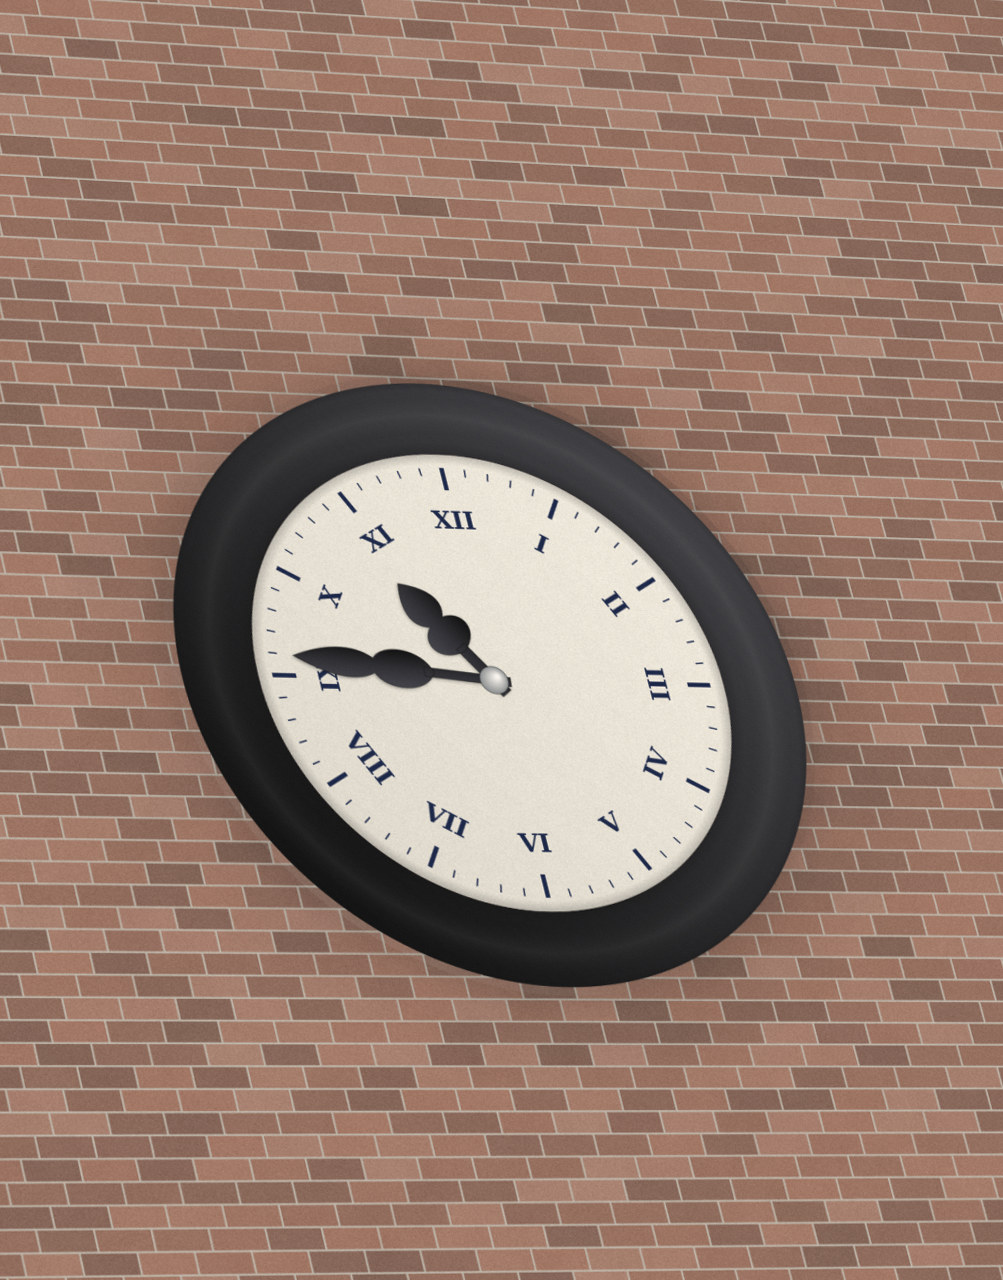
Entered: 10.46
